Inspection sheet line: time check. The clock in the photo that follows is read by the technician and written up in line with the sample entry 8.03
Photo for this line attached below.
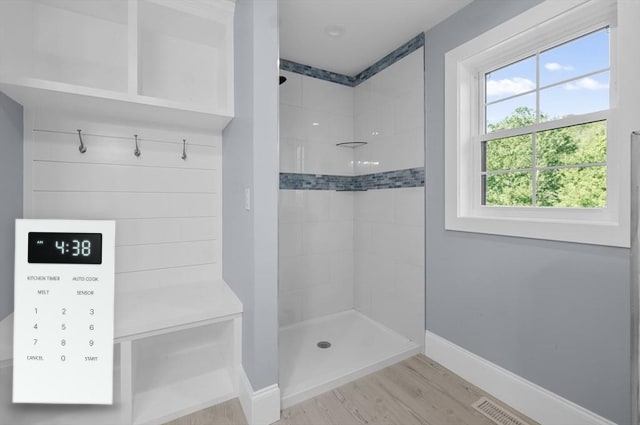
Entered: 4.38
